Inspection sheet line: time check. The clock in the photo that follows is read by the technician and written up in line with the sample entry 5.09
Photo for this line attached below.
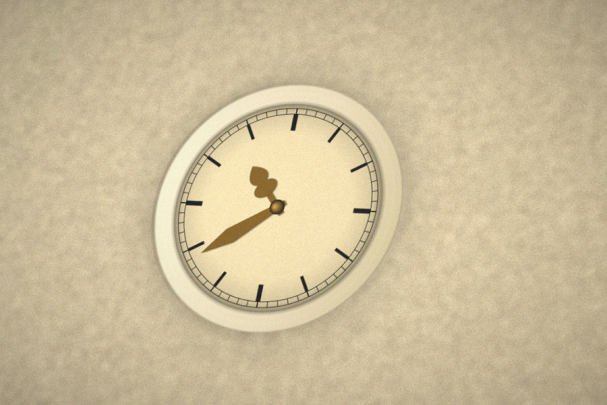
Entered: 10.39
